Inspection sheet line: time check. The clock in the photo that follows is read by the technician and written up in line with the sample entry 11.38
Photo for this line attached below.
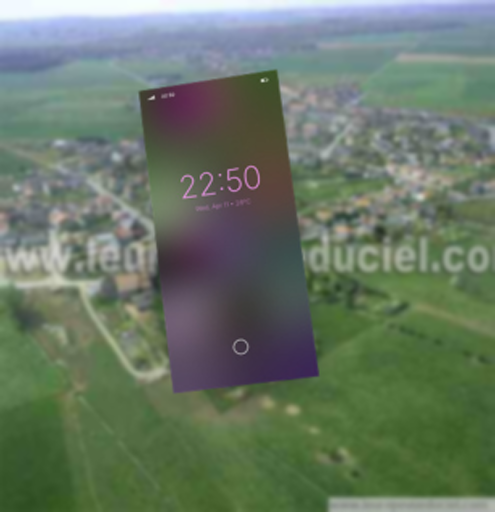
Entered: 22.50
